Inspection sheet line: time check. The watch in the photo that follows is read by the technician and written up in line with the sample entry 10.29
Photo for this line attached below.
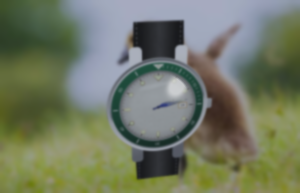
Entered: 2.13
